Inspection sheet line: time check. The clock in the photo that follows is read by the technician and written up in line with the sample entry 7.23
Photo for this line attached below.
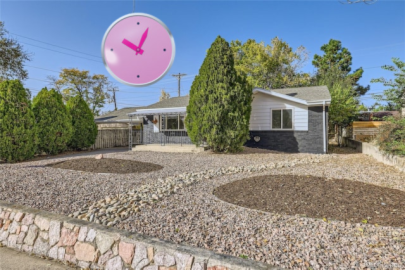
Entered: 10.04
